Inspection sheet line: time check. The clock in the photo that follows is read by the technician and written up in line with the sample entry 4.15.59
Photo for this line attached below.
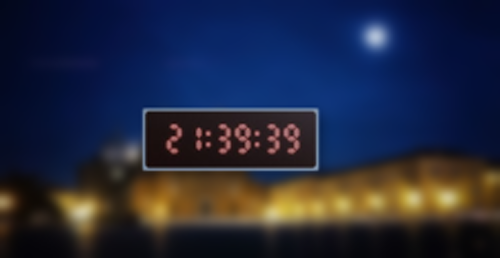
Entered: 21.39.39
